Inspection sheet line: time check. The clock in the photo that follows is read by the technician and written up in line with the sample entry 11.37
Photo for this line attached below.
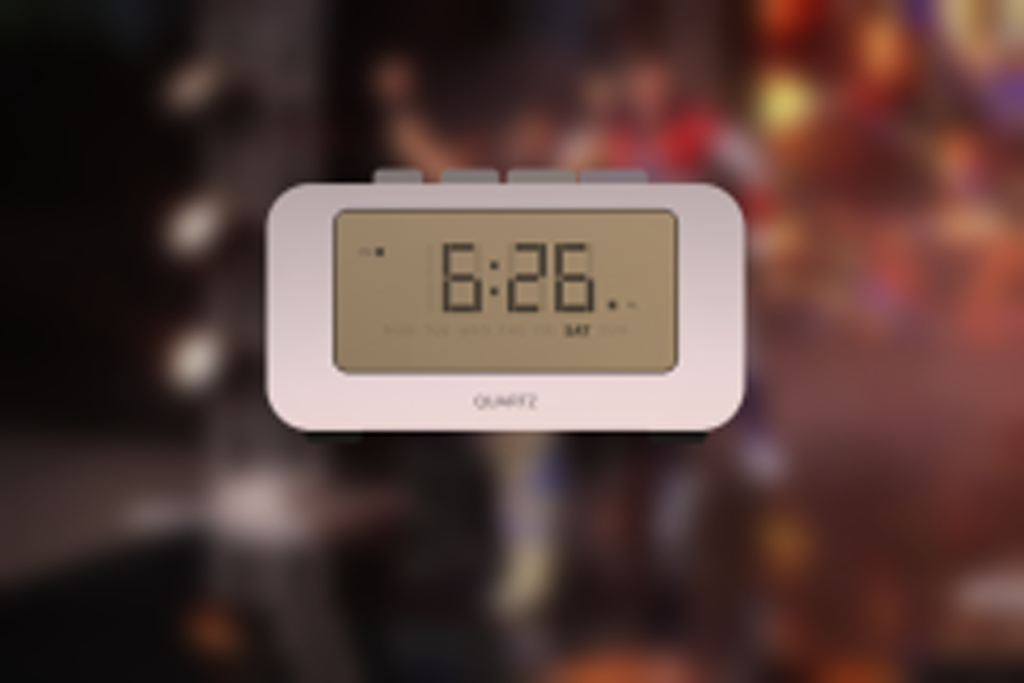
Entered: 6.26
